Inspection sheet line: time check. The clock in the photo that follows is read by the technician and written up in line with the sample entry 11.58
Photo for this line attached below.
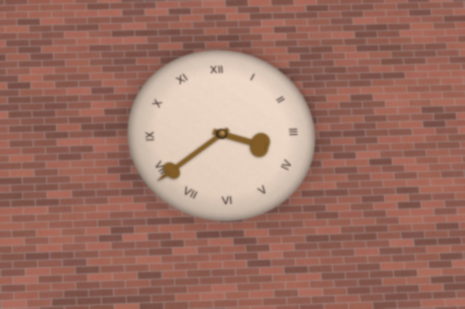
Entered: 3.39
